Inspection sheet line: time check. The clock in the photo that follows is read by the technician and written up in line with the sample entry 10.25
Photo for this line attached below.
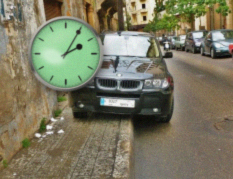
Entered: 2.05
